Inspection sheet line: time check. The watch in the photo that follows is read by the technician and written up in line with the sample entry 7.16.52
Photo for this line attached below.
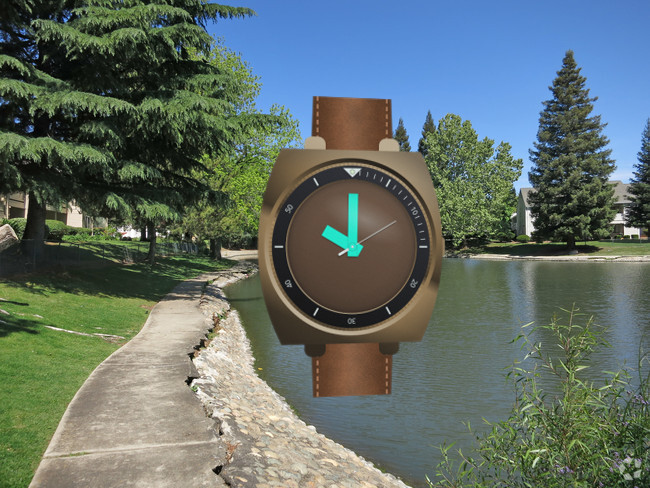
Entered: 10.00.10
